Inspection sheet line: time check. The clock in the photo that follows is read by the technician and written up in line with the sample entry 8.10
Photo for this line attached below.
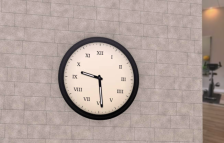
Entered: 9.29
